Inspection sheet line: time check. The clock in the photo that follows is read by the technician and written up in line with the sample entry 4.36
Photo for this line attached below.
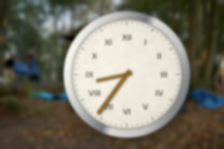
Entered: 8.36
